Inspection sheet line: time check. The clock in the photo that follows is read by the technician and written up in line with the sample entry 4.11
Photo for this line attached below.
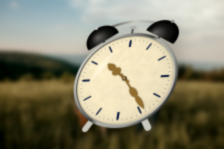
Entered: 10.24
